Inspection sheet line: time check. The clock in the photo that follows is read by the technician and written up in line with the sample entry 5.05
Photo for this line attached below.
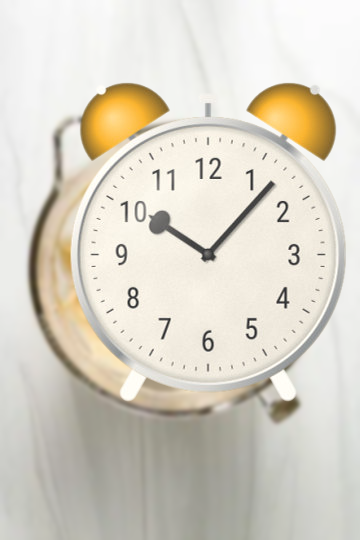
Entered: 10.07
